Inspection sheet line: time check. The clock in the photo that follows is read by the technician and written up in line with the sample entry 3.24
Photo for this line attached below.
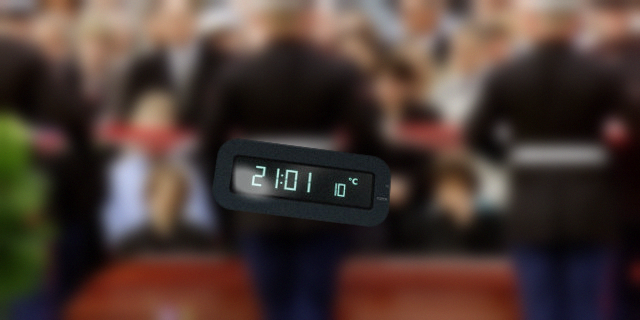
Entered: 21.01
